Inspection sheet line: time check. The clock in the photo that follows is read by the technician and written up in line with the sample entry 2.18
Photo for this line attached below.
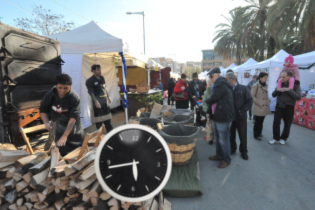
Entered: 5.43
